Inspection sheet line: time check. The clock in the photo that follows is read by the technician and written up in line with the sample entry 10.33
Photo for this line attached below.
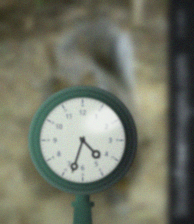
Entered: 4.33
